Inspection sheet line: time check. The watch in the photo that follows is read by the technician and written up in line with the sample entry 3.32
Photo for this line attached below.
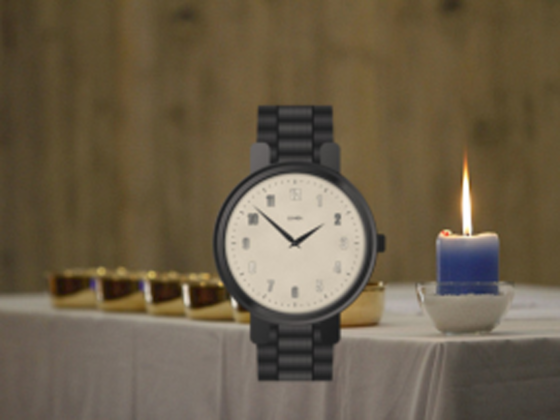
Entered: 1.52
